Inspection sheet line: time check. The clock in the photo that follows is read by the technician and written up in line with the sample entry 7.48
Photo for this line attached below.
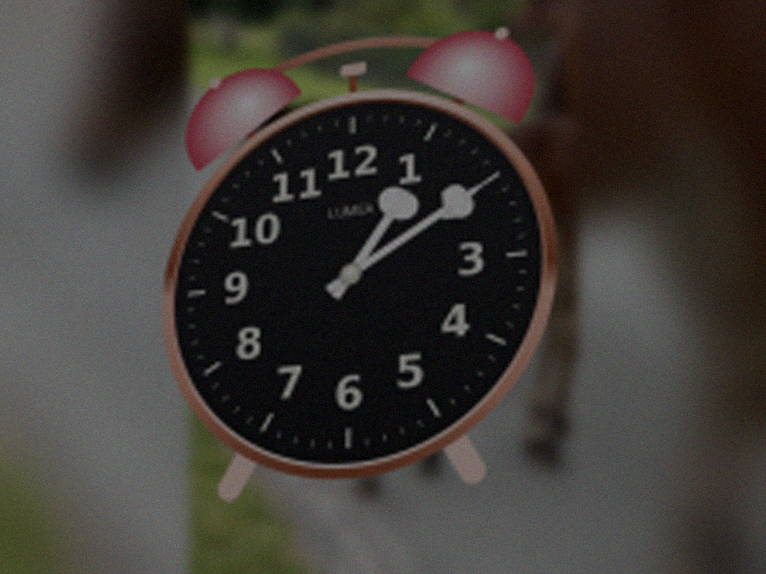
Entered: 1.10
